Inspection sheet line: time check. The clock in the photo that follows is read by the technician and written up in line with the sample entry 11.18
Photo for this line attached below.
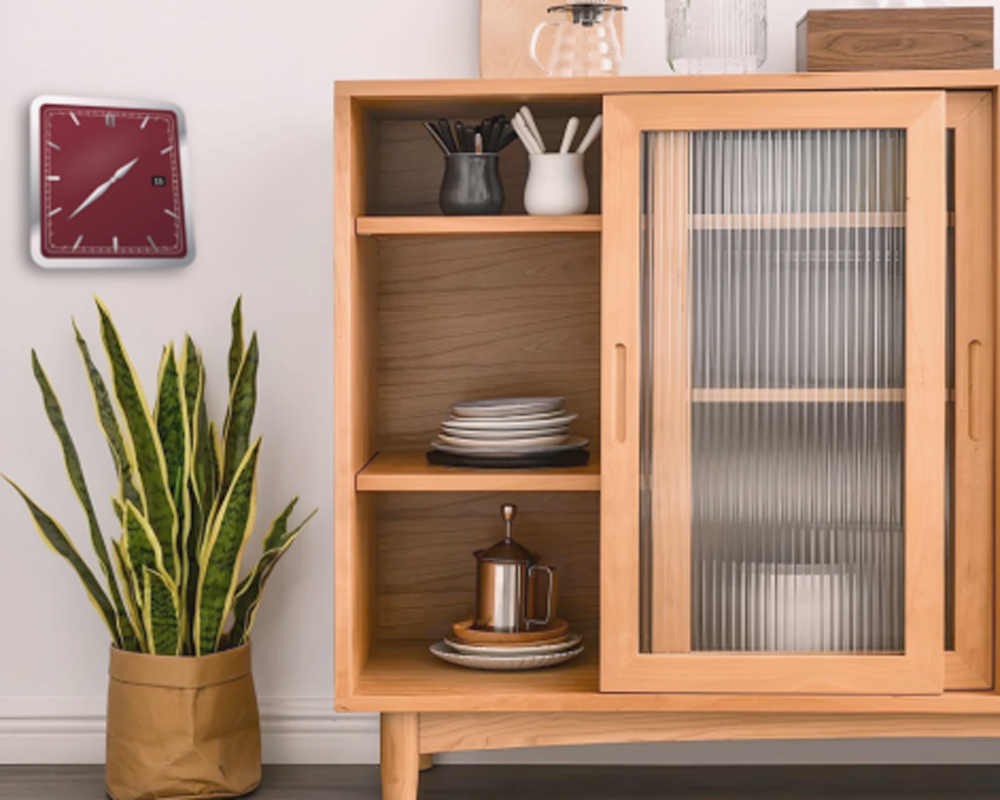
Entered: 1.38
